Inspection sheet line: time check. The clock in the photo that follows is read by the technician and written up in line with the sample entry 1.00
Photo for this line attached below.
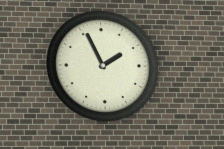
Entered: 1.56
